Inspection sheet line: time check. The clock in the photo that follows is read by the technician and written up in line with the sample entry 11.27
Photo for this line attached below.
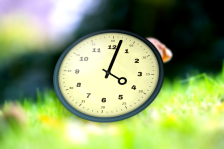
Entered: 4.02
